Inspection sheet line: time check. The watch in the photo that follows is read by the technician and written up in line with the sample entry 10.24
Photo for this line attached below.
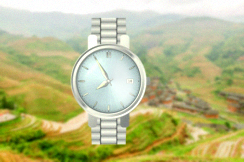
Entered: 7.55
